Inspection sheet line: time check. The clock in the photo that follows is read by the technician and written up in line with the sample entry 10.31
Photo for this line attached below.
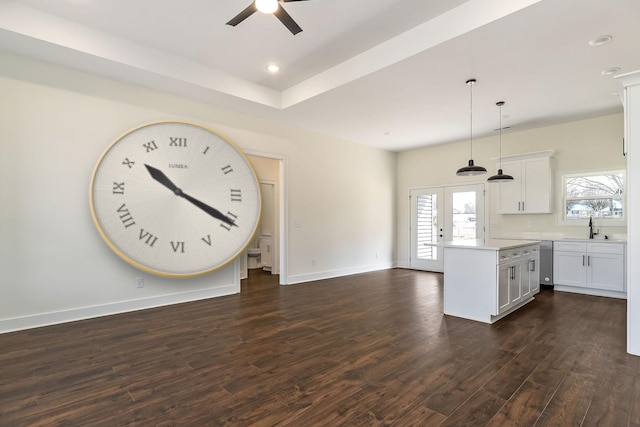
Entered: 10.20
